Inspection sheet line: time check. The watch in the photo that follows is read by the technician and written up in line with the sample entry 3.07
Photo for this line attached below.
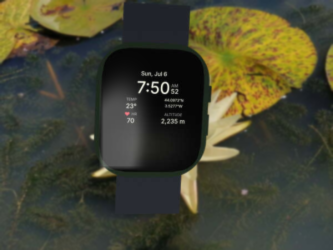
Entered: 7.50
